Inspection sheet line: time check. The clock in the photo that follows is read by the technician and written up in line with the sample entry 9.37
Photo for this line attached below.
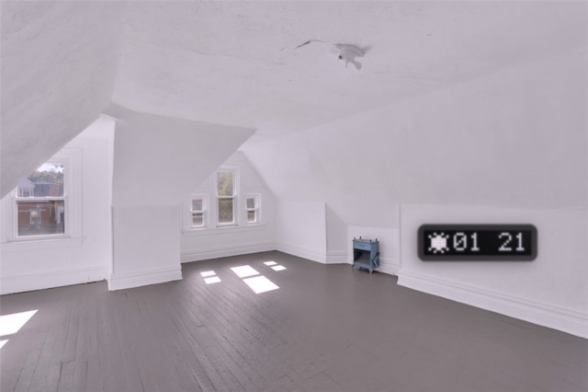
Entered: 1.21
